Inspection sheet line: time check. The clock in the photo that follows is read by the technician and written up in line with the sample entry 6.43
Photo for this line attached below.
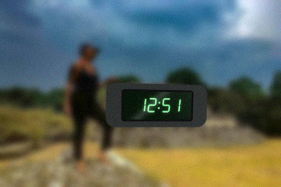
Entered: 12.51
